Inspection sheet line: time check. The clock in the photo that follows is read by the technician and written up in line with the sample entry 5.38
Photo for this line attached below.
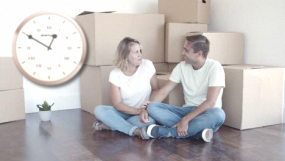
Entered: 12.50
